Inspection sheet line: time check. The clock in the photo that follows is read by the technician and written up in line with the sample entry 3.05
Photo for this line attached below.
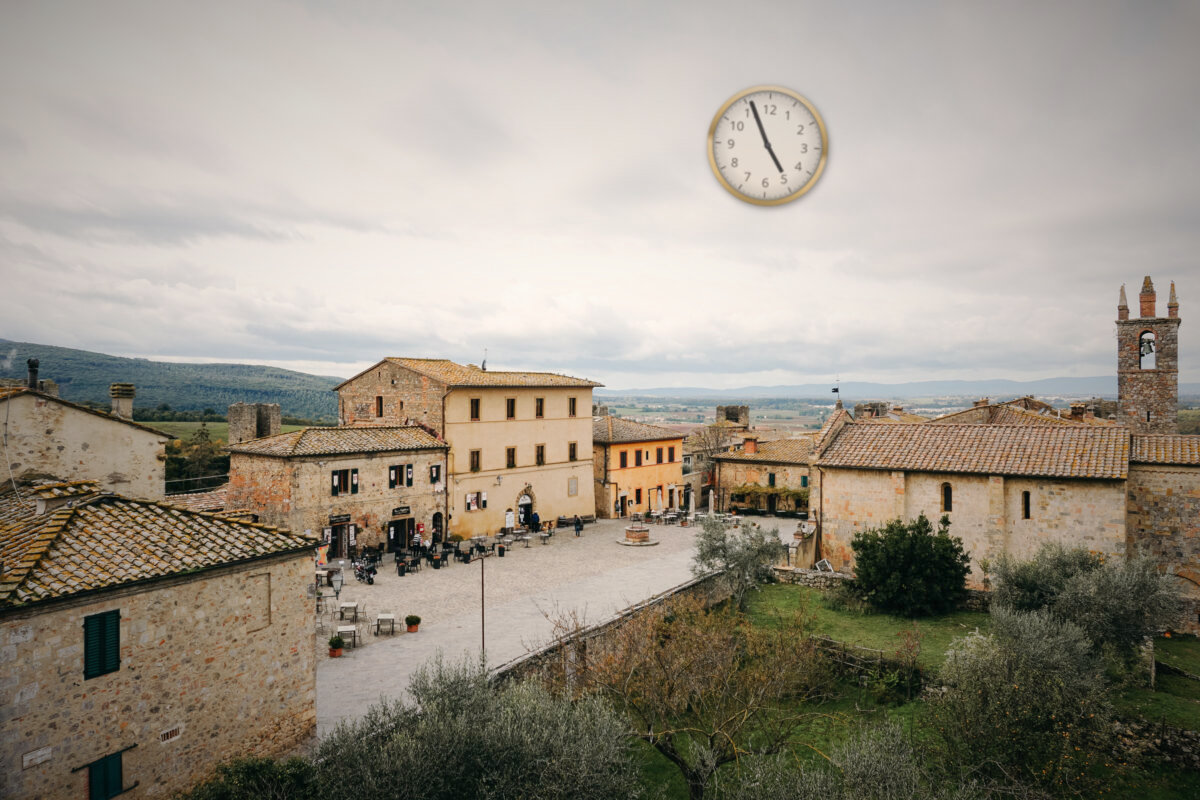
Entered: 4.56
